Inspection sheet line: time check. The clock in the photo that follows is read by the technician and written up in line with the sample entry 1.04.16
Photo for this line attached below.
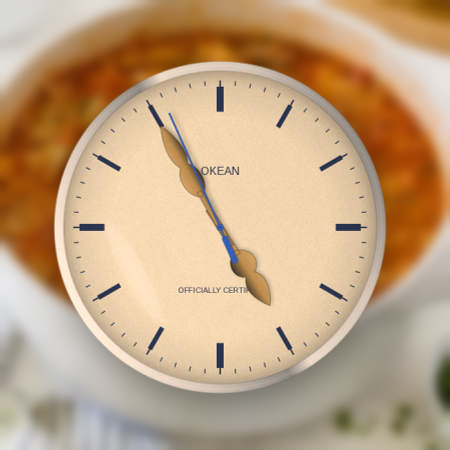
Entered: 4.54.56
